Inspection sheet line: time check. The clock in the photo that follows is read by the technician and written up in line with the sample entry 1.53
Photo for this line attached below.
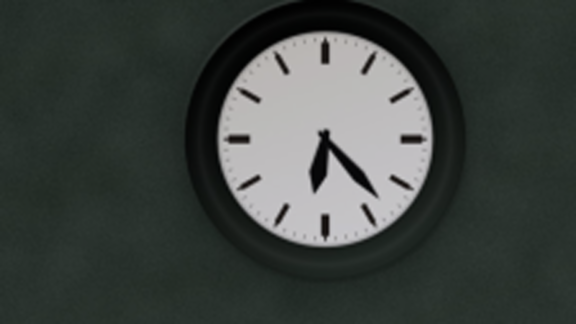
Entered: 6.23
